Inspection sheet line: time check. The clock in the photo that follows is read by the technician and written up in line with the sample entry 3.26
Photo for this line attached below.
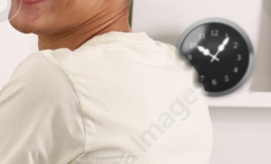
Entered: 10.06
